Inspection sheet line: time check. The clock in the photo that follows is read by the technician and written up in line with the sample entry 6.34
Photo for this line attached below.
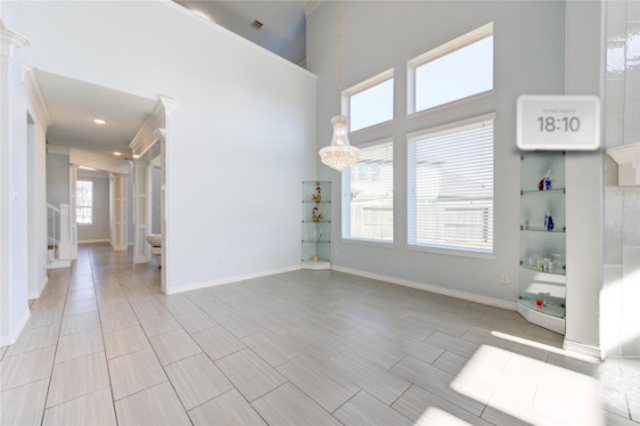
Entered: 18.10
